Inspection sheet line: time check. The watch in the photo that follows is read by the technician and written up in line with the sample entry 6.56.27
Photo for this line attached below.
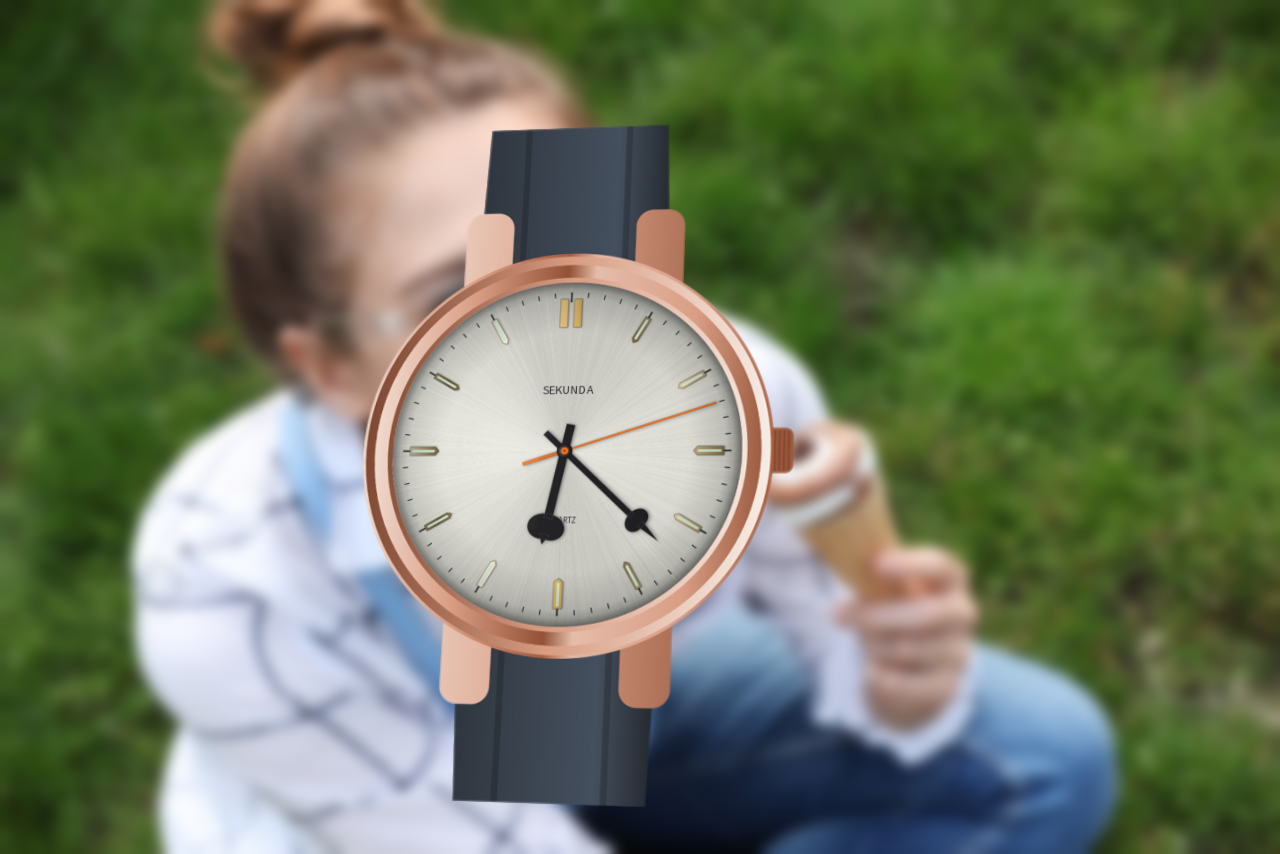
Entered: 6.22.12
